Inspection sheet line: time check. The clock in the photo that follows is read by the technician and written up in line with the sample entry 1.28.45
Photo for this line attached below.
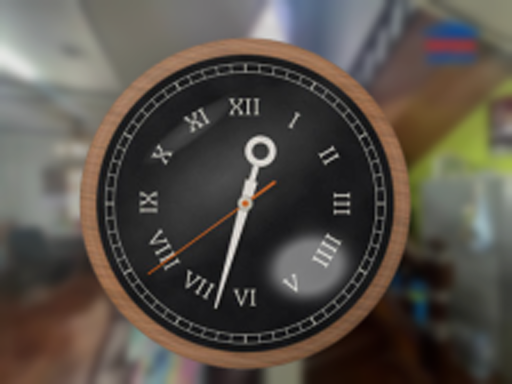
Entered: 12.32.39
